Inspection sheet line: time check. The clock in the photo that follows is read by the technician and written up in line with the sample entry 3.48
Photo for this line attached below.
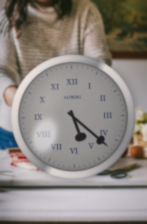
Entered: 5.22
